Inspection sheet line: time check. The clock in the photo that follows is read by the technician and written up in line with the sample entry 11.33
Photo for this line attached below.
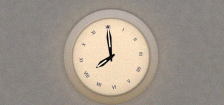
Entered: 8.00
